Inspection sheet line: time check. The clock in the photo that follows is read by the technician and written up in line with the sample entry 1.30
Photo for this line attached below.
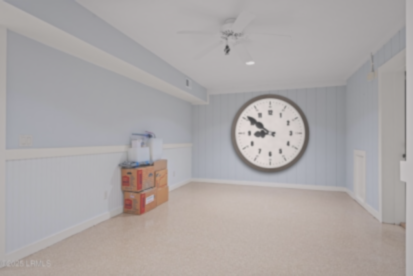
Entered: 8.51
